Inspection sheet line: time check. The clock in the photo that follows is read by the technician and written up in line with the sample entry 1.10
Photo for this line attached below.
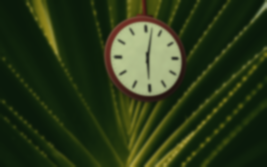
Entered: 6.02
